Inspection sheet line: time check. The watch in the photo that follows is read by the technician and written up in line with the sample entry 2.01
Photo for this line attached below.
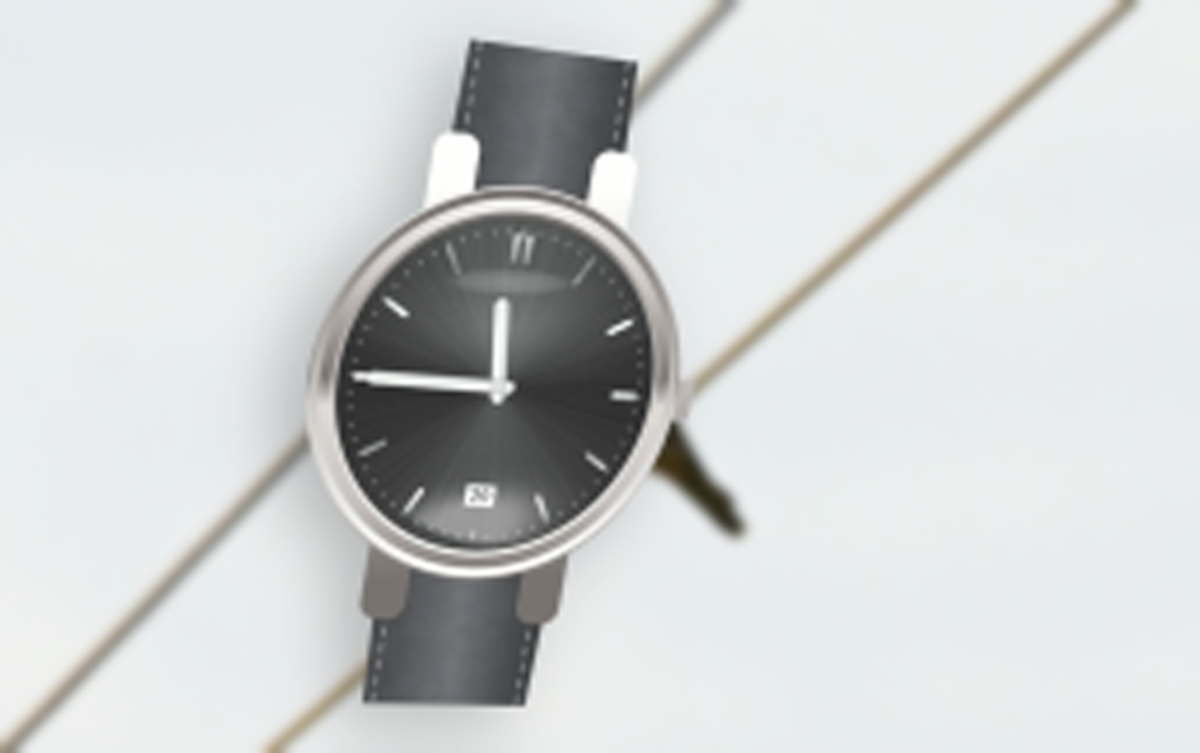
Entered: 11.45
